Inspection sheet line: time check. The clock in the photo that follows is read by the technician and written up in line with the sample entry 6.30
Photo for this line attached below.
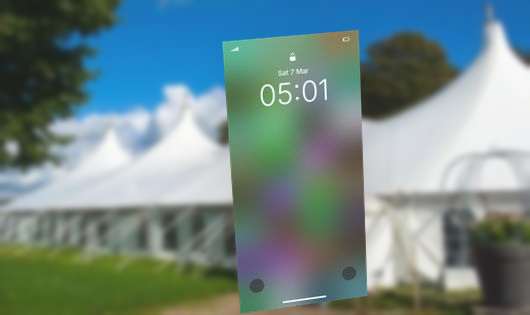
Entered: 5.01
